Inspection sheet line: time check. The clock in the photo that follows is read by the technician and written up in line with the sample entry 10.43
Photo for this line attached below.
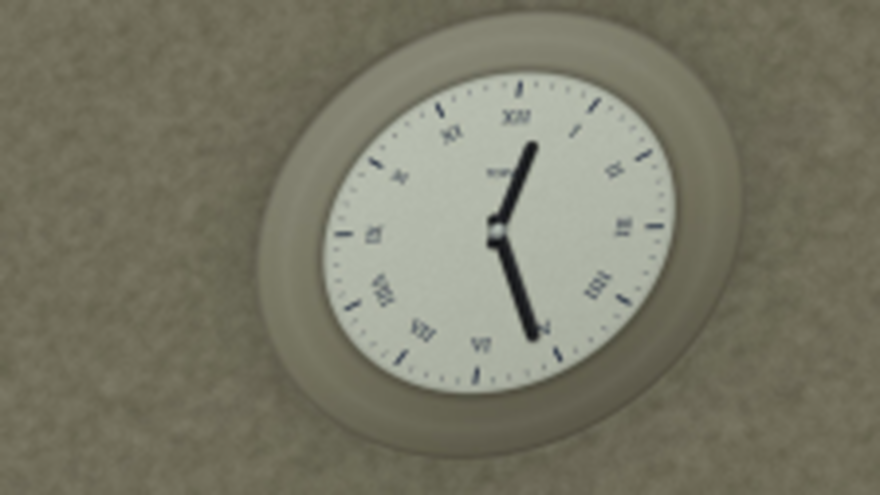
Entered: 12.26
